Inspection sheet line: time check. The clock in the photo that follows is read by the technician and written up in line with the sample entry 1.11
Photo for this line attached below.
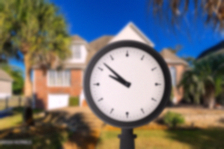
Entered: 9.52
